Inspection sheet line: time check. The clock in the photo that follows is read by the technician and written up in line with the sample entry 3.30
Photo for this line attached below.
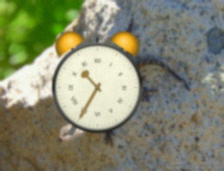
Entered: 10.35
